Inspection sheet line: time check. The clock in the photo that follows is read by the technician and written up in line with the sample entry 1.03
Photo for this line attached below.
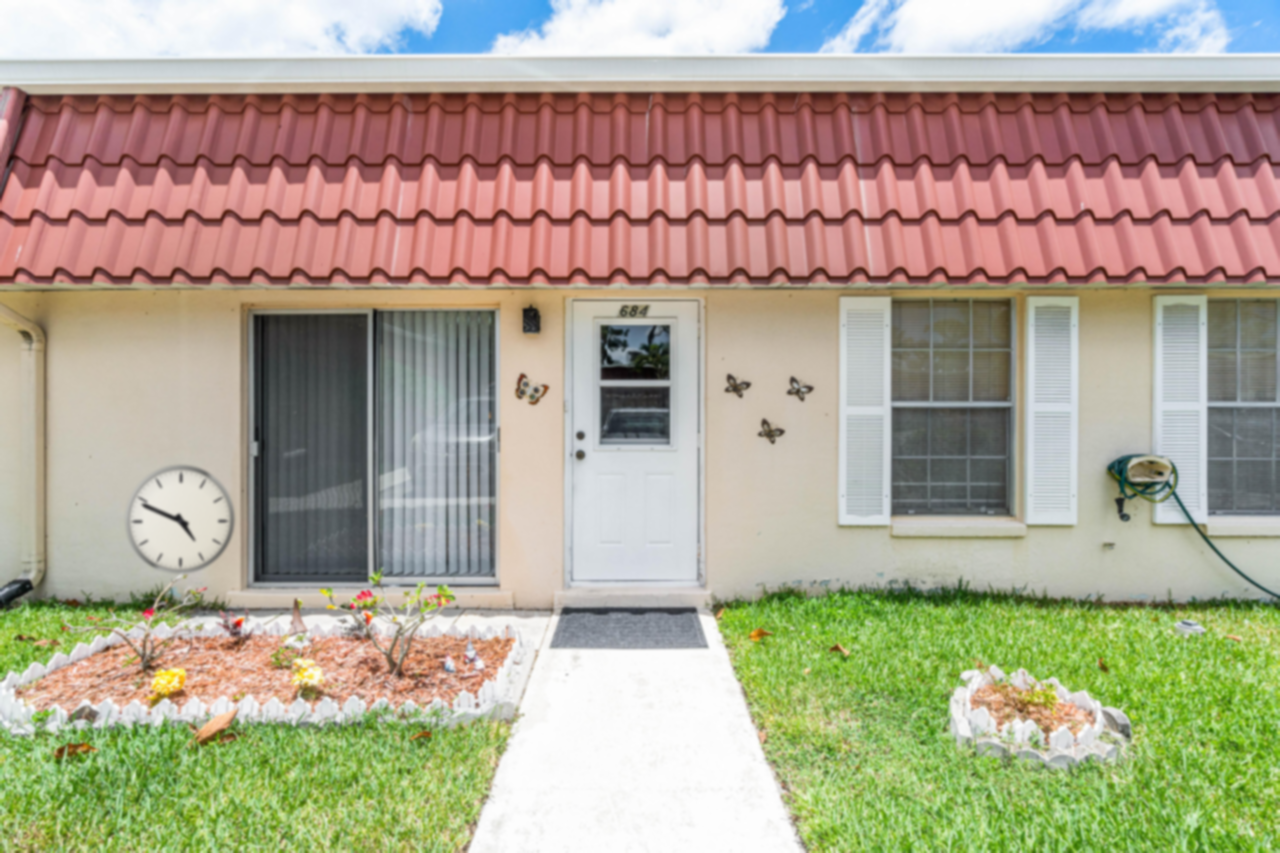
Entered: 4.49
